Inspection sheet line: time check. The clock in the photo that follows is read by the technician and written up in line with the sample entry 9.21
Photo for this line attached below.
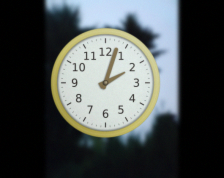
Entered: 2.03
